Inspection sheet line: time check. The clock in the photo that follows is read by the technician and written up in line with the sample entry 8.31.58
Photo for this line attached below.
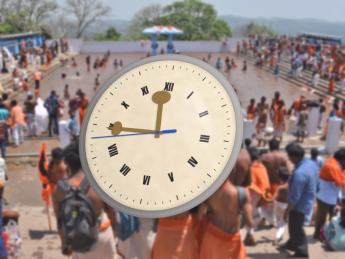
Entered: 11.44.43
